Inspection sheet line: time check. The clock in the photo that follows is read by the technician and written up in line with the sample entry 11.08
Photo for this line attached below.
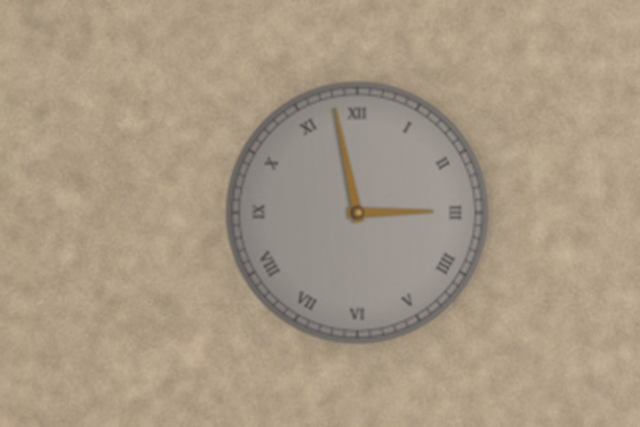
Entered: 2.58
